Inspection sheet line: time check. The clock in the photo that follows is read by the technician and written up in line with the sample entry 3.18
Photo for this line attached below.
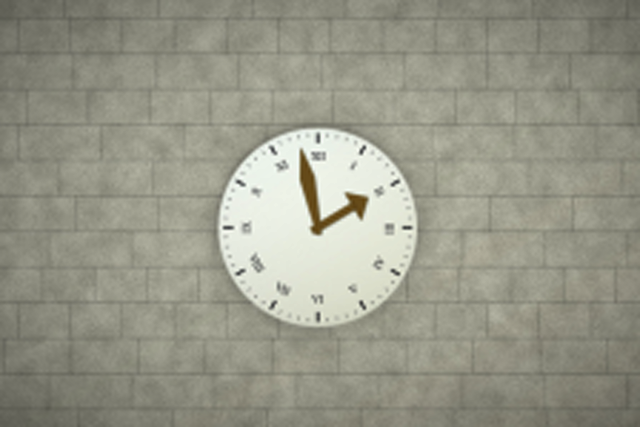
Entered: 1.58
